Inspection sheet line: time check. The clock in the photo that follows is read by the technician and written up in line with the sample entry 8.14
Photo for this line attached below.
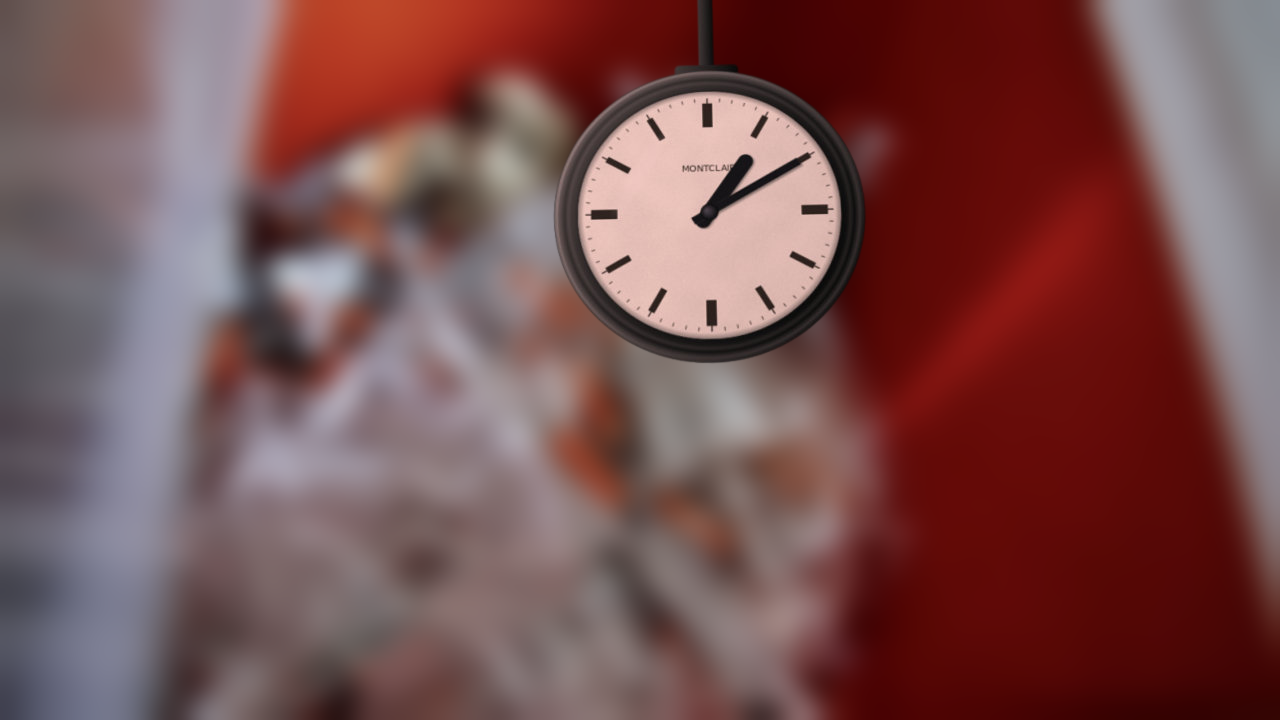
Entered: 1.10
